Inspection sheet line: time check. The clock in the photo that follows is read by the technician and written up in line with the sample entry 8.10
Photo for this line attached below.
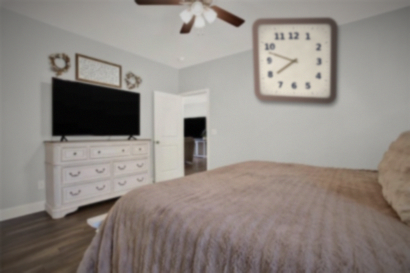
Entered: 7.48
